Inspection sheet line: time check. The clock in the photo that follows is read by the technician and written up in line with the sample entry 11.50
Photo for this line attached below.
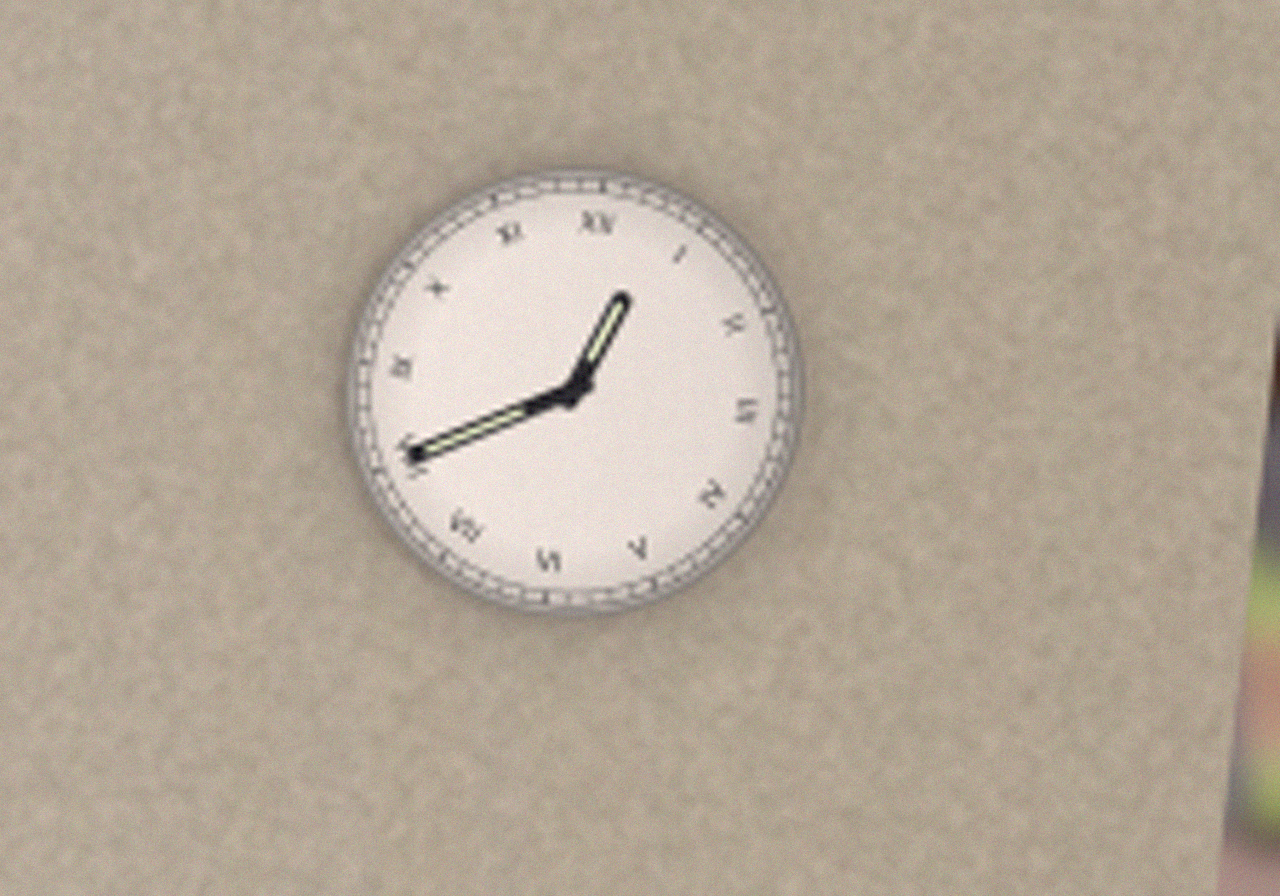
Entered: 12.40
